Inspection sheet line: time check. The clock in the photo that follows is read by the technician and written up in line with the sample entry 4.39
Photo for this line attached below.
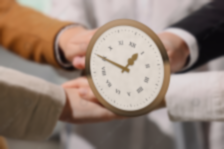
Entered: 12.45
